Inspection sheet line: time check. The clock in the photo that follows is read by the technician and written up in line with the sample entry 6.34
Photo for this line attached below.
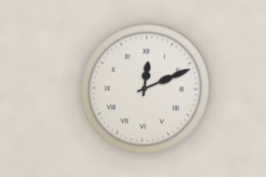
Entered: 12.11
